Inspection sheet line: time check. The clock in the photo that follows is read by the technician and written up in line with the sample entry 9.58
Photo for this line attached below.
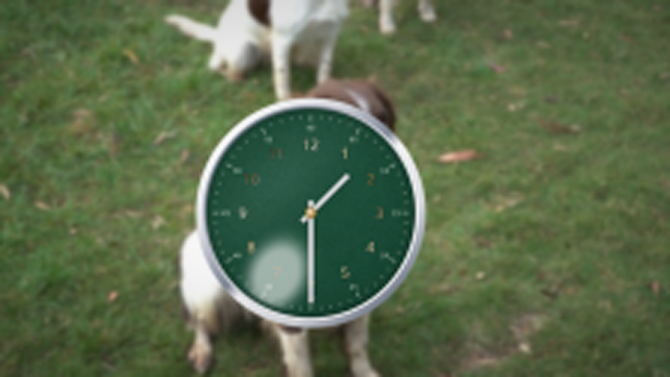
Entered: 1.30
